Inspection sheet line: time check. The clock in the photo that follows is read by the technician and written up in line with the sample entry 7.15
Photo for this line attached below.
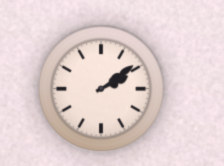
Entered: 2.09
